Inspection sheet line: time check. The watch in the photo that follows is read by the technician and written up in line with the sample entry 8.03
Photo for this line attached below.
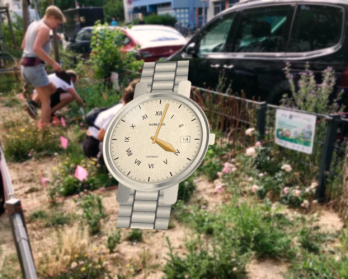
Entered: 4.02
